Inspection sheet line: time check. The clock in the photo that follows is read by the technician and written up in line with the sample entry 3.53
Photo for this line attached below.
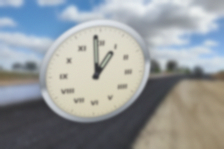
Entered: 12.59
